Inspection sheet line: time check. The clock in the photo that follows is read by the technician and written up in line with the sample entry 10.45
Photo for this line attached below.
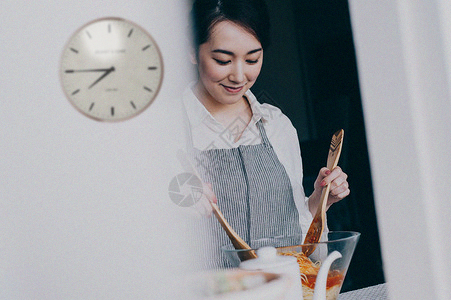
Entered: 7.45
